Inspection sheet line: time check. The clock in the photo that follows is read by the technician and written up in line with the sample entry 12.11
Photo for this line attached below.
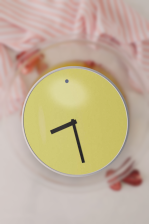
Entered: 8.29
